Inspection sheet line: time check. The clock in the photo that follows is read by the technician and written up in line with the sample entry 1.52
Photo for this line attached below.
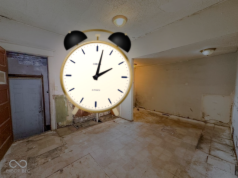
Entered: 2.02
